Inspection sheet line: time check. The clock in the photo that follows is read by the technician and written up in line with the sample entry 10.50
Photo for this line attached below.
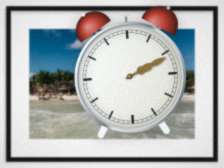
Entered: 2.11
